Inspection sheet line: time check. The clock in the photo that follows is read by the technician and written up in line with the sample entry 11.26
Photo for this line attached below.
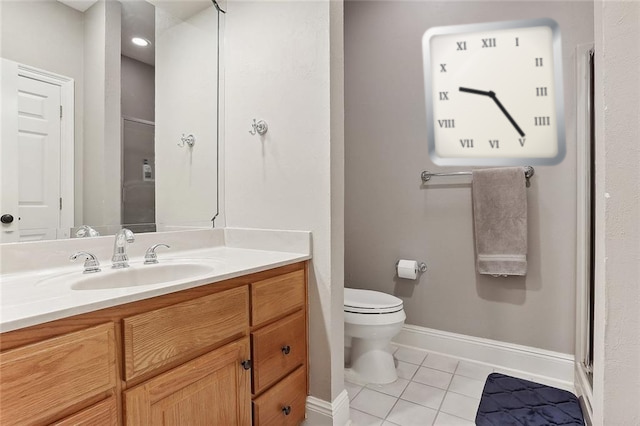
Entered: 9.24
